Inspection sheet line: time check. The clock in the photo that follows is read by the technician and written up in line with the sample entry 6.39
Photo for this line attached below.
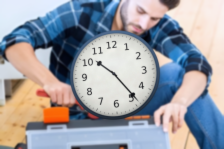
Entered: 10.24
